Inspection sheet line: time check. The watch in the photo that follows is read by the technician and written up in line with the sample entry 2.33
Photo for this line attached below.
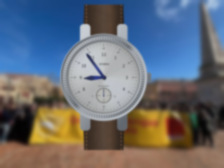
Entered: 8.54
